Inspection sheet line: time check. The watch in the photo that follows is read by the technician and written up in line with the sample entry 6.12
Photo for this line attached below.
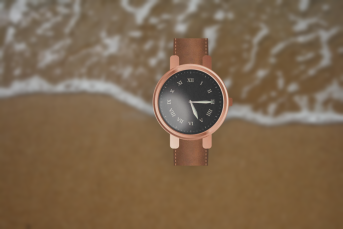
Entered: 5.15
